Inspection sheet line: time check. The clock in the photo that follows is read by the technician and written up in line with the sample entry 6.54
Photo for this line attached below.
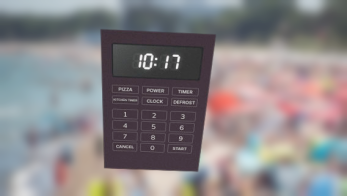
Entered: 10.17
